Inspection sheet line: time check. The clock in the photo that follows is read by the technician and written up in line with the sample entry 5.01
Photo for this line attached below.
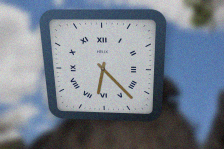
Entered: 6.23
